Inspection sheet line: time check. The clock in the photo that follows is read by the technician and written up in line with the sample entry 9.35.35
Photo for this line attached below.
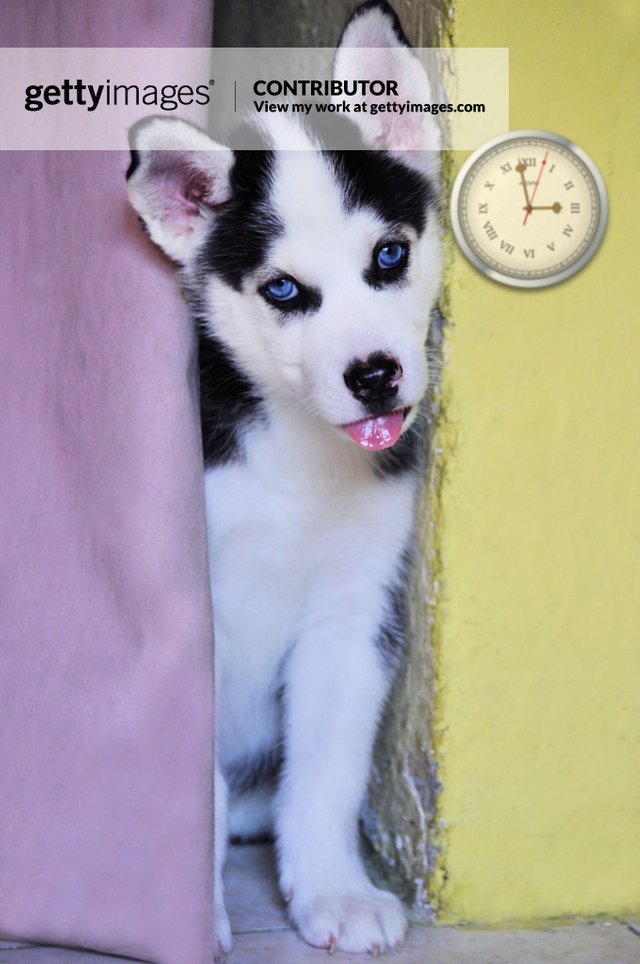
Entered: 2.58.03
